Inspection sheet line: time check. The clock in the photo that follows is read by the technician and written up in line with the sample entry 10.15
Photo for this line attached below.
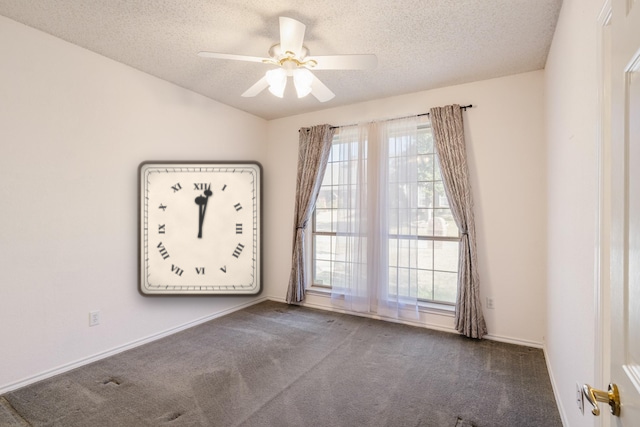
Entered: 12.02
